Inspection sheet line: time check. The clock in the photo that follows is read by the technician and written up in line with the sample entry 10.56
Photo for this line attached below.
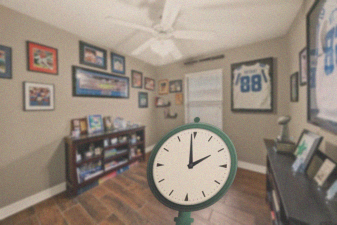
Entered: 1.59
